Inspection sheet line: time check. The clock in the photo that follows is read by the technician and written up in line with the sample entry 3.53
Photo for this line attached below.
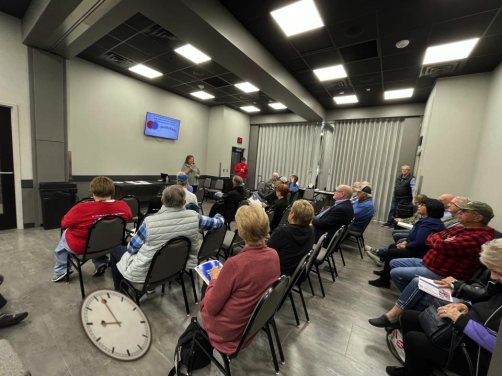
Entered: 8.57
